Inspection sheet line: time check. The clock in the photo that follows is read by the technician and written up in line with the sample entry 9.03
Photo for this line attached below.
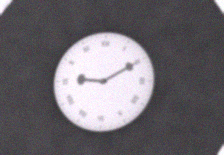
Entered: 9.10
